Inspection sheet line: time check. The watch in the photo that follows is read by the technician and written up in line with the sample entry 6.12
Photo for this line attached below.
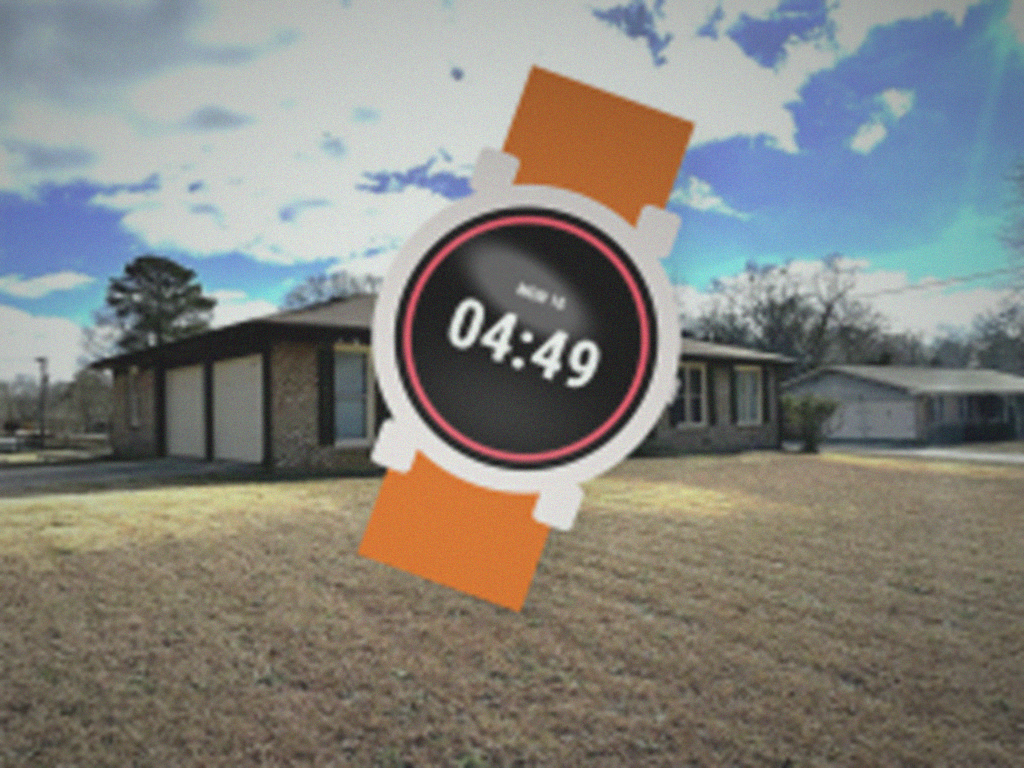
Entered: 4.49
